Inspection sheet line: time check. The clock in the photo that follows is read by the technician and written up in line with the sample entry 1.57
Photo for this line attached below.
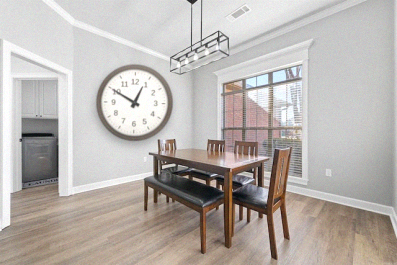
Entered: 12.50
